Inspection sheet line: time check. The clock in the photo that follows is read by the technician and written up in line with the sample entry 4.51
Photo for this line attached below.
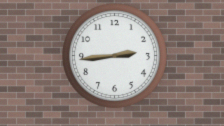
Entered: 2.44
